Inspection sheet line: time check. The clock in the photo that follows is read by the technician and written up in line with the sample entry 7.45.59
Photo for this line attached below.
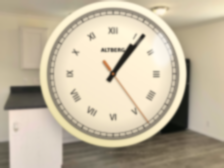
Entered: 1.06.24
